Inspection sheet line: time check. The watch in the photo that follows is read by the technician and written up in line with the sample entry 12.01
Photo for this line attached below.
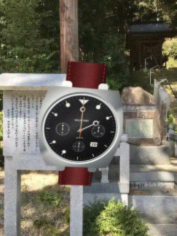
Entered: 2.00
